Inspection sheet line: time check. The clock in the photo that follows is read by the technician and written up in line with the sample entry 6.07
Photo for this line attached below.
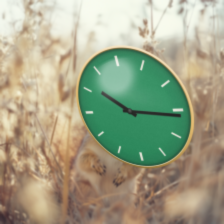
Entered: 10.16
